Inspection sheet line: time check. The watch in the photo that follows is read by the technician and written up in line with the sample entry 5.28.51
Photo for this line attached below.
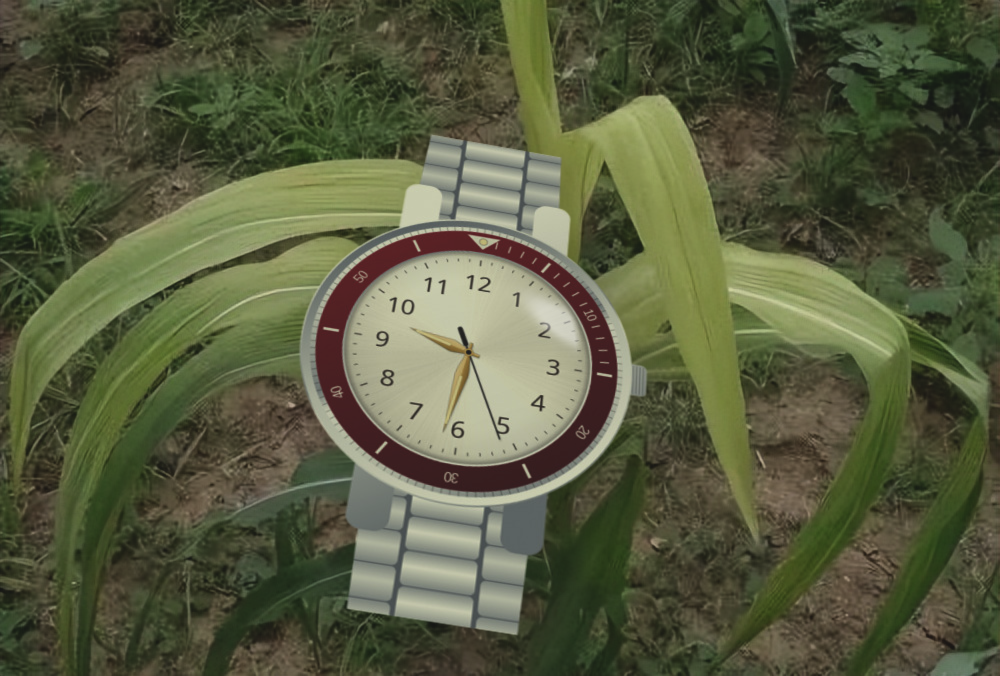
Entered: 9.31.26
